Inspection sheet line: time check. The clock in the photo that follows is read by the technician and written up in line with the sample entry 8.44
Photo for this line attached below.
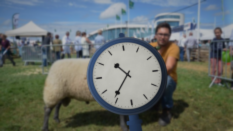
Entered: 10.36
